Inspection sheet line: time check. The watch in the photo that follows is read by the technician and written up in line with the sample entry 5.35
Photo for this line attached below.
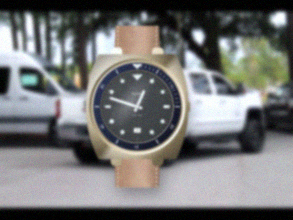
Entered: 12.48
